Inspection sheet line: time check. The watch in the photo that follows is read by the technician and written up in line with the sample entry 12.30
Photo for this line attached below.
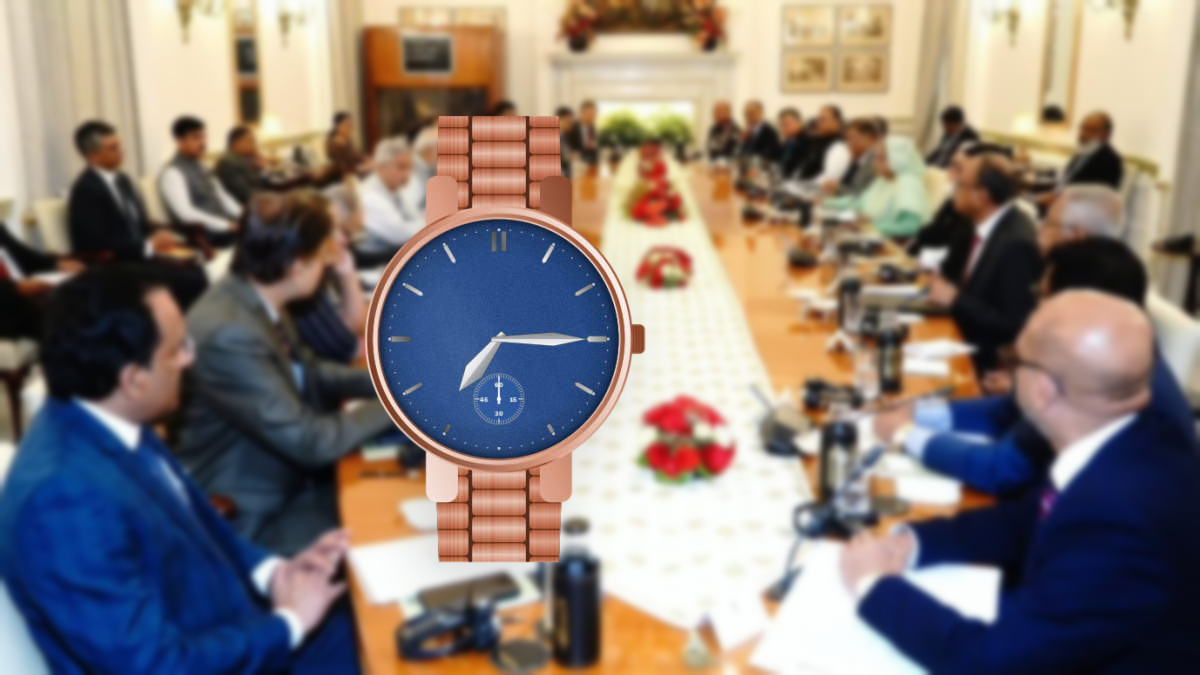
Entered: 7.15
